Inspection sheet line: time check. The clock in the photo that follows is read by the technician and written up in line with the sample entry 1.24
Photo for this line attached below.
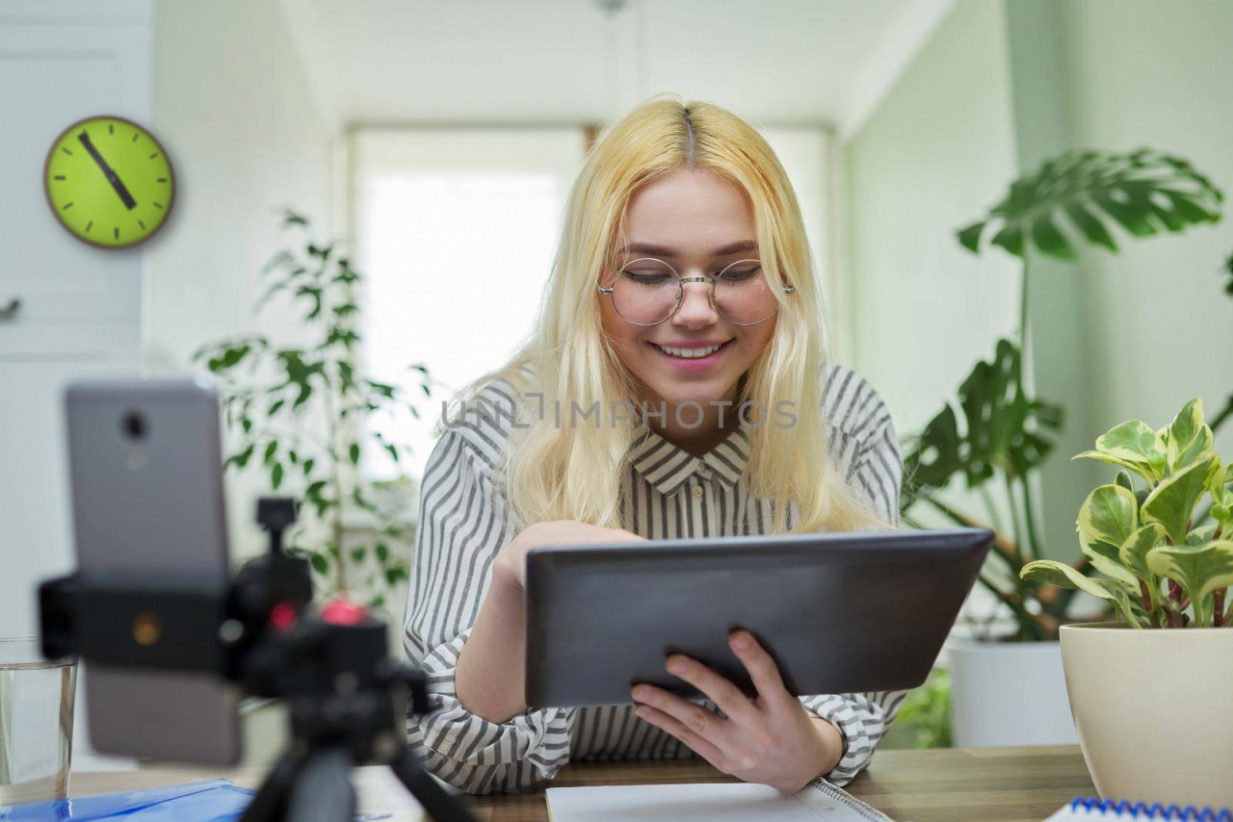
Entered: 4.54
